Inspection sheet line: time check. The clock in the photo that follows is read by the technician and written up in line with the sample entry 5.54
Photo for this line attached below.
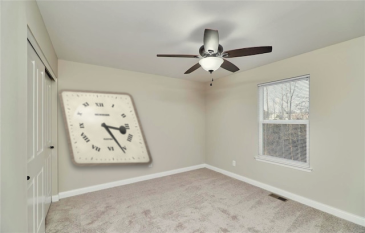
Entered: 3.26
